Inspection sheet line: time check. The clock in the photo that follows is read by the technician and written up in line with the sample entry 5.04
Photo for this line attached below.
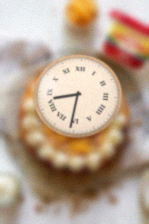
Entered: 8.31
